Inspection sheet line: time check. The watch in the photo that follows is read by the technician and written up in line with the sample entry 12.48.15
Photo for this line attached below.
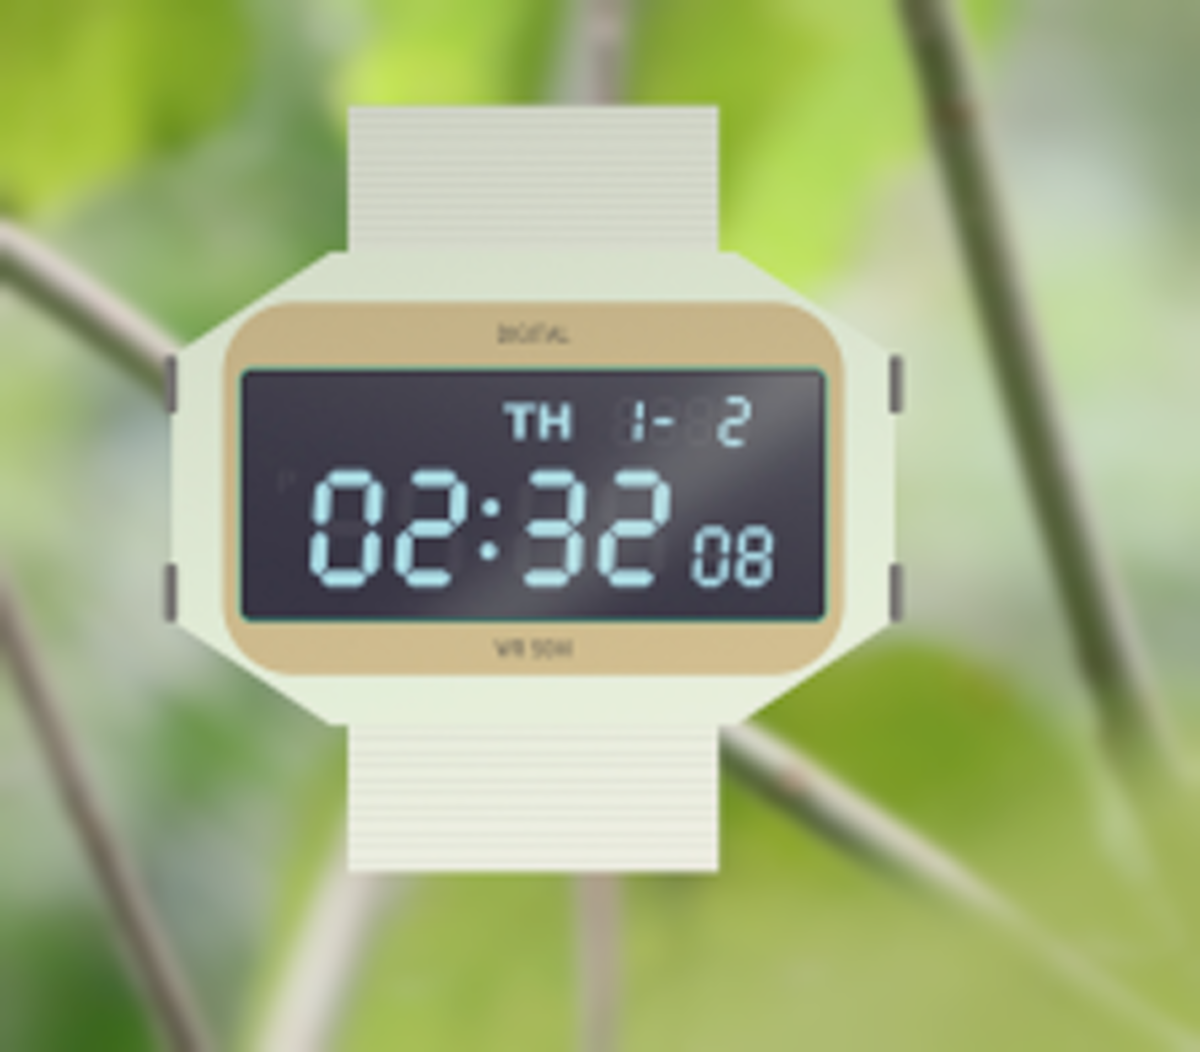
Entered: 2.32.08
